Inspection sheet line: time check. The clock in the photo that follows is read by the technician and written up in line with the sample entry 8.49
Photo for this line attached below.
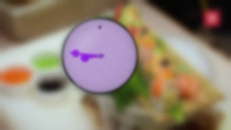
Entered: 8.46
